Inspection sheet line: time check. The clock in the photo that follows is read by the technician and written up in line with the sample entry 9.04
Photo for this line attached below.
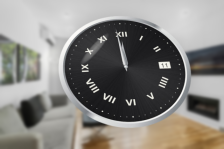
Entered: 11.59
